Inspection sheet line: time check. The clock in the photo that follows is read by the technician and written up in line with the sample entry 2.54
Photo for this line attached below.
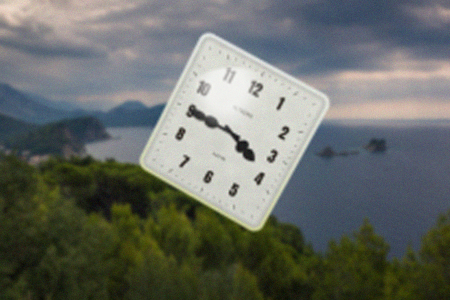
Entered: 3.45
